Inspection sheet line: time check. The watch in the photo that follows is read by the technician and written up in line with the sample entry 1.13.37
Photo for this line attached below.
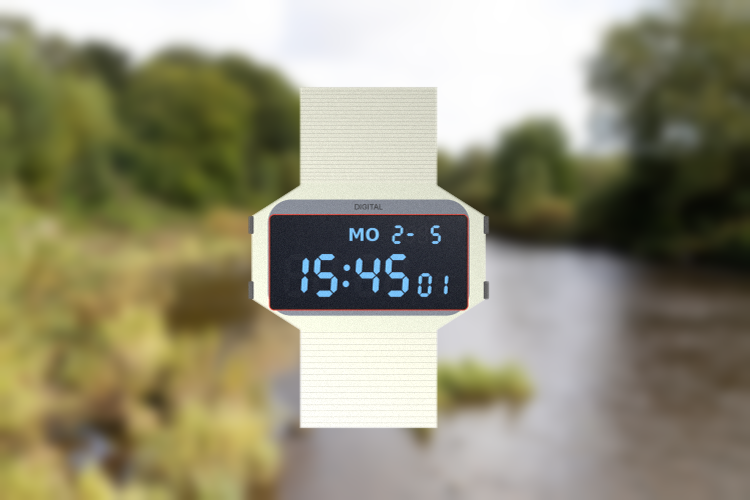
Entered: 15.45.01
